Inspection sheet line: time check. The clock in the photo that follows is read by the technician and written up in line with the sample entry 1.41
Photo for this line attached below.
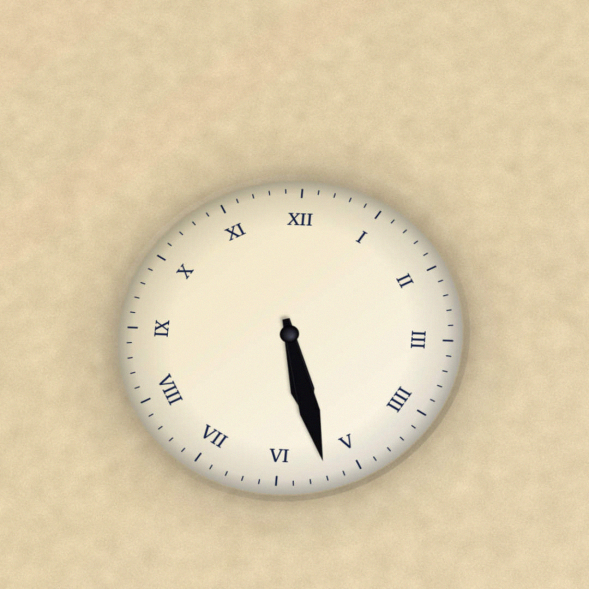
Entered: 5.27
